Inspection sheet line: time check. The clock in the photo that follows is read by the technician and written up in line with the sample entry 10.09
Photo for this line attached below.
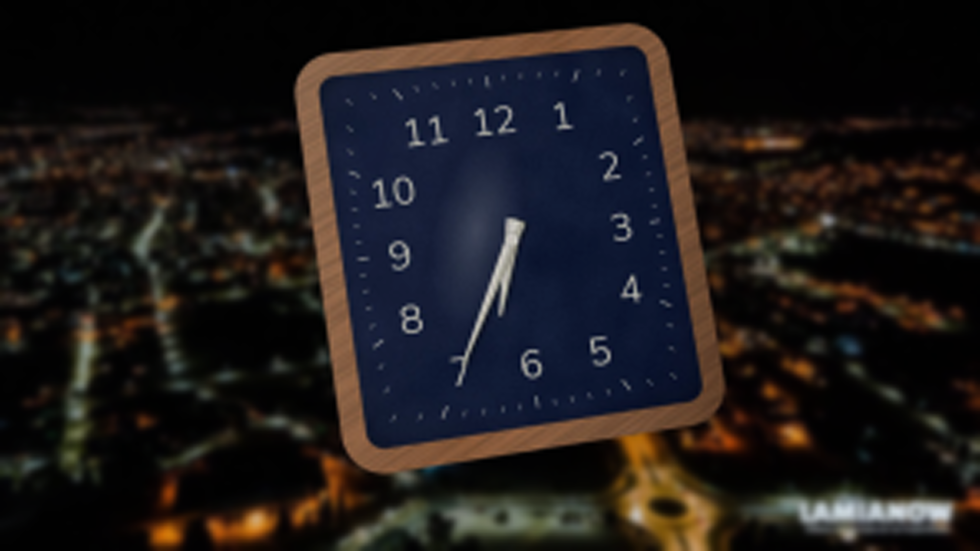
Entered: 6.35
